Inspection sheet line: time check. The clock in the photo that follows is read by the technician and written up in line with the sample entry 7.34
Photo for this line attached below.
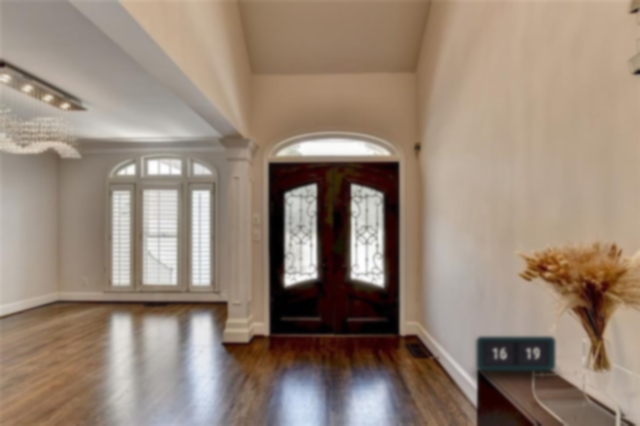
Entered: 16.19
